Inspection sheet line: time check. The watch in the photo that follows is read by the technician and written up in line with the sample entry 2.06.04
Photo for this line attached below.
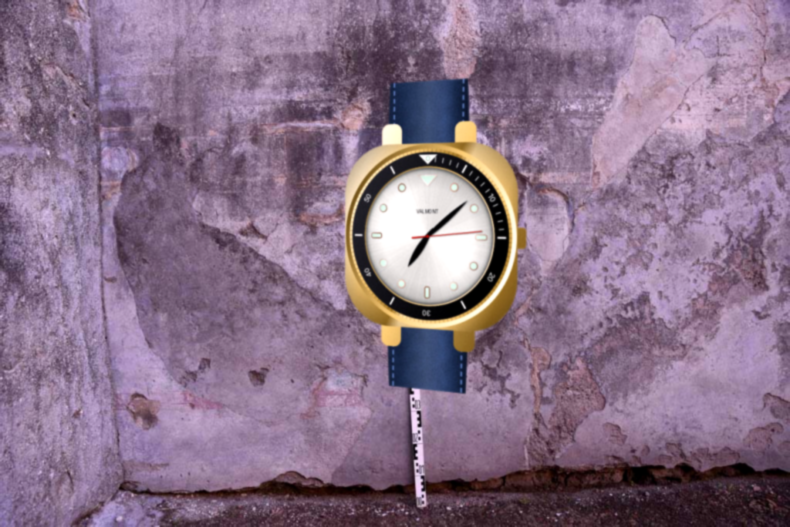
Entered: 7.08.14
